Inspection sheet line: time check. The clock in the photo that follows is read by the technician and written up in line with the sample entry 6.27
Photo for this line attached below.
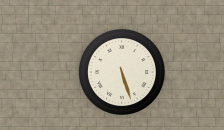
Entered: 5.27
